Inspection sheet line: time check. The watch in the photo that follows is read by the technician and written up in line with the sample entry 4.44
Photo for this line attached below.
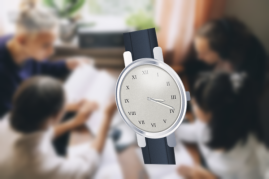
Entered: 3.19
